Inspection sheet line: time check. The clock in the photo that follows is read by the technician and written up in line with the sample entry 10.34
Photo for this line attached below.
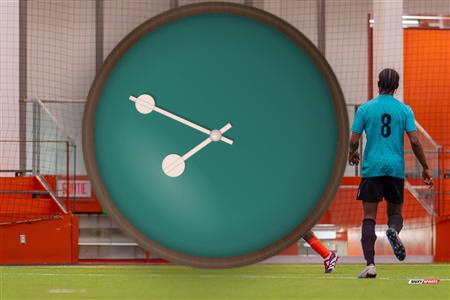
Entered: 7.49
